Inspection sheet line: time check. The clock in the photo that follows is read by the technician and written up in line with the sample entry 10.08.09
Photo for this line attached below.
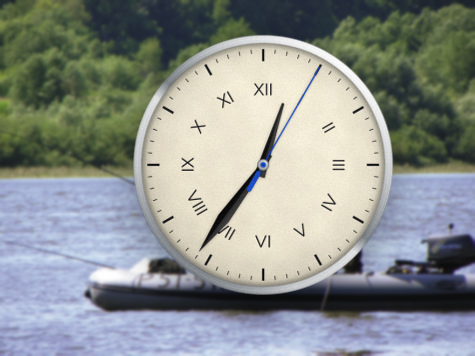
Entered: 12.36.05
